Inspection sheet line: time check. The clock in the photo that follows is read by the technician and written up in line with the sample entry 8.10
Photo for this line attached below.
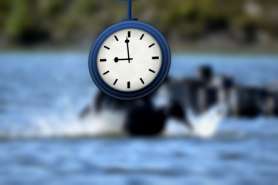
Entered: 8.59
